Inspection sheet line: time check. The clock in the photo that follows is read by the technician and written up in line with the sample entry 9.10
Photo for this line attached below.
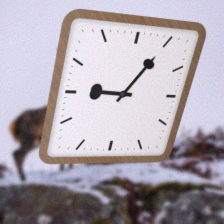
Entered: 9.05
